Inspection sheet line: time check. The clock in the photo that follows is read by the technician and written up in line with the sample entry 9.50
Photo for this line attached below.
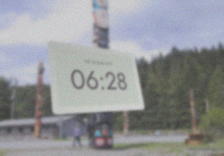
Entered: 6.28
